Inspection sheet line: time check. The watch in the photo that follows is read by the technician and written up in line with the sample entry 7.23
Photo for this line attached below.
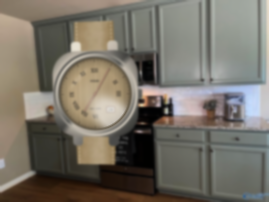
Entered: 7.05
